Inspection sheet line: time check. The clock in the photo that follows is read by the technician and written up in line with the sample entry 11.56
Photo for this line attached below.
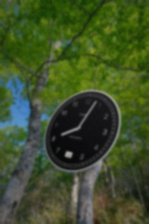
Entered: 8.03
